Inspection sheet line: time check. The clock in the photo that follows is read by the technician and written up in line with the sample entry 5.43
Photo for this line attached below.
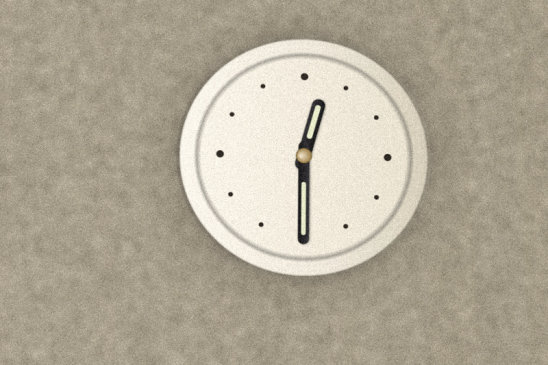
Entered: 12.30
